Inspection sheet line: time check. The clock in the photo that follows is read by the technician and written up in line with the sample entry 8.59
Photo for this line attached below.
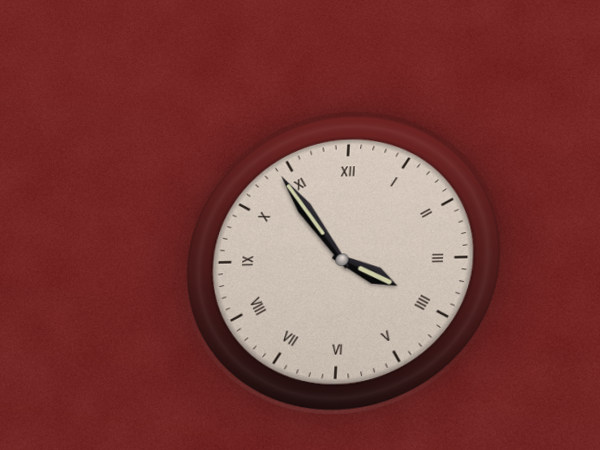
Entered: 3.54
